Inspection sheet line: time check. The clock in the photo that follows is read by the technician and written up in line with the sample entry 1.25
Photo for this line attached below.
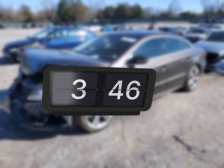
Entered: 3.46
